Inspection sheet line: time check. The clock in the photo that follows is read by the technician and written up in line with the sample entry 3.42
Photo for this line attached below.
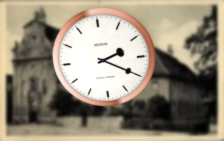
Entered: 2.20
